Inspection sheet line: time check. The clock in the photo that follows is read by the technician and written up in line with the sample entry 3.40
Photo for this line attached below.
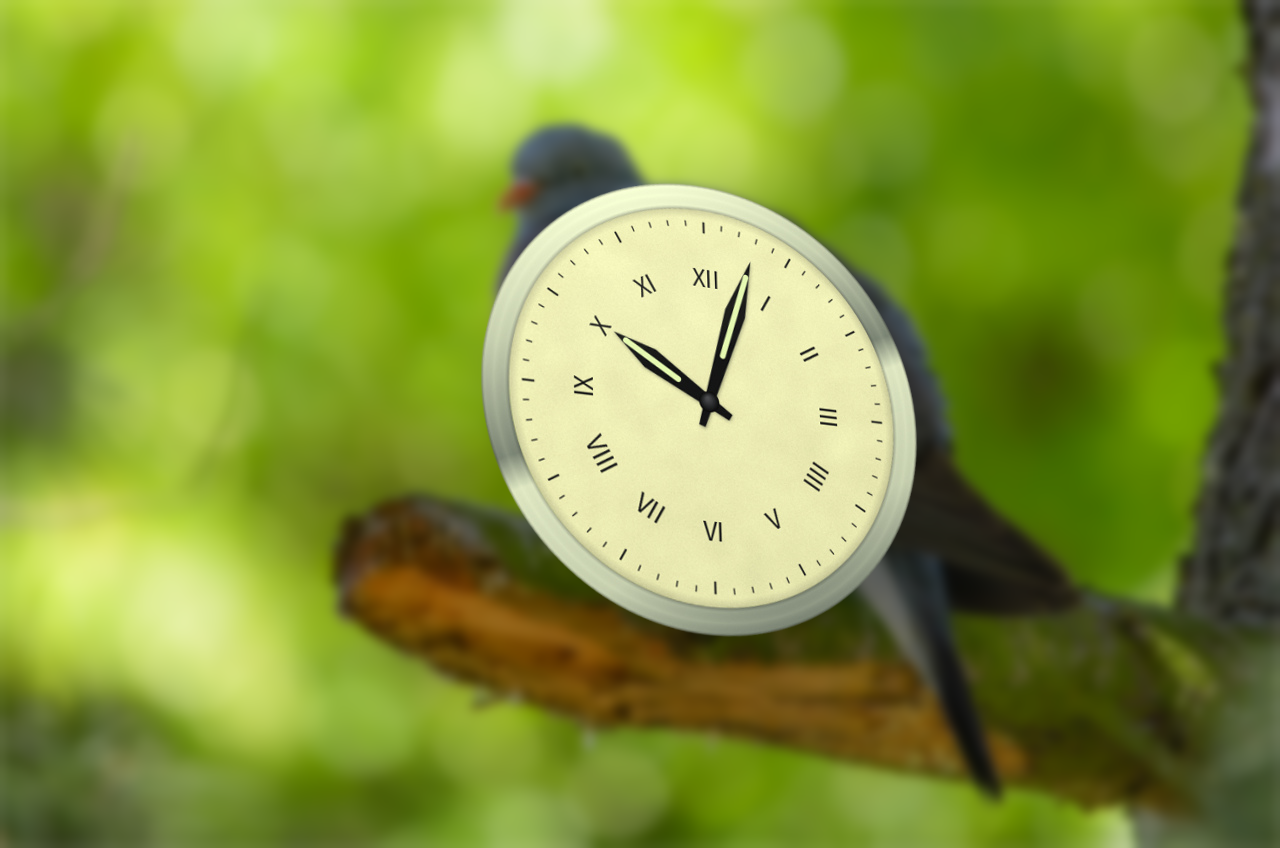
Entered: 10.03
